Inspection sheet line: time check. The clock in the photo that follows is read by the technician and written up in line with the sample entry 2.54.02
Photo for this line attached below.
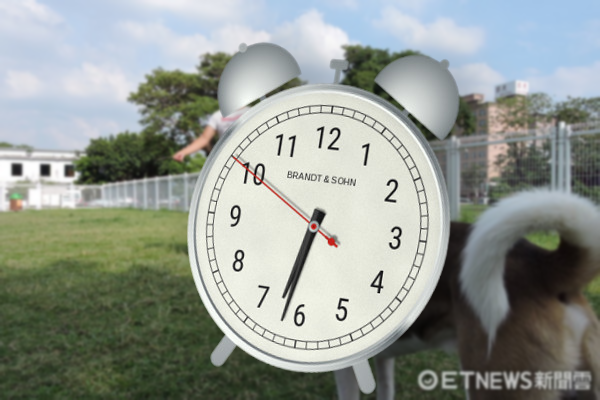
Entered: 6.31.50
